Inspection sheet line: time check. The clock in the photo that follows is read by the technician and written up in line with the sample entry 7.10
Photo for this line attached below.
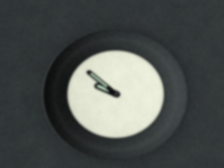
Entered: 9.52
